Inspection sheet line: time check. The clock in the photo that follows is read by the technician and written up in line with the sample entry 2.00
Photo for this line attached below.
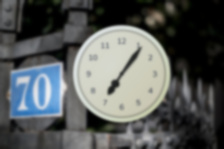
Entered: 7.06
